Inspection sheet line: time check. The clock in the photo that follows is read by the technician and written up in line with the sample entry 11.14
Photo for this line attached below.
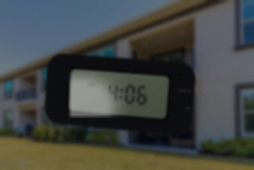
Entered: 4.06
